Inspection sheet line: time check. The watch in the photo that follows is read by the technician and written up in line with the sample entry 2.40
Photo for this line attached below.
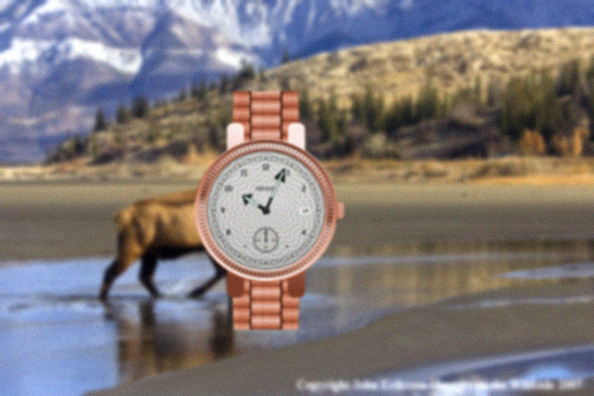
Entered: 10.04
